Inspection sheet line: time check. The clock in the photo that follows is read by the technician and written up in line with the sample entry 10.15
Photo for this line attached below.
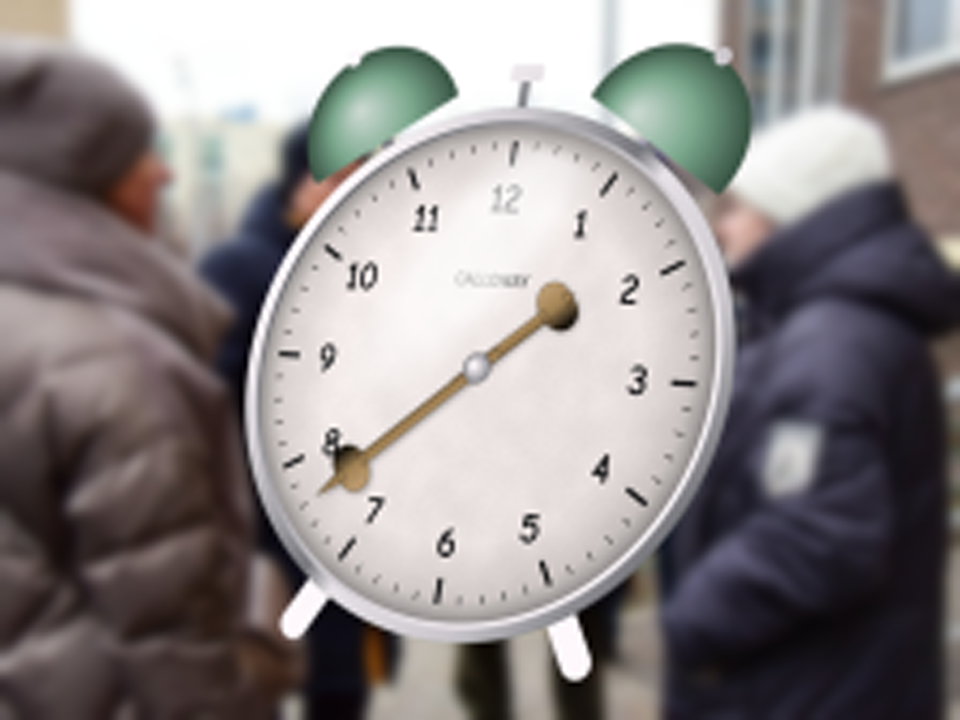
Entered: 1.38
